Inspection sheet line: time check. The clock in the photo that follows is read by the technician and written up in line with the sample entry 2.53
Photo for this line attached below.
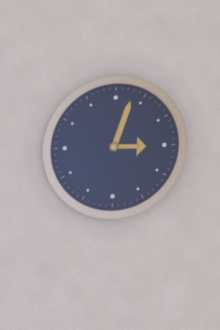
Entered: 3.03
